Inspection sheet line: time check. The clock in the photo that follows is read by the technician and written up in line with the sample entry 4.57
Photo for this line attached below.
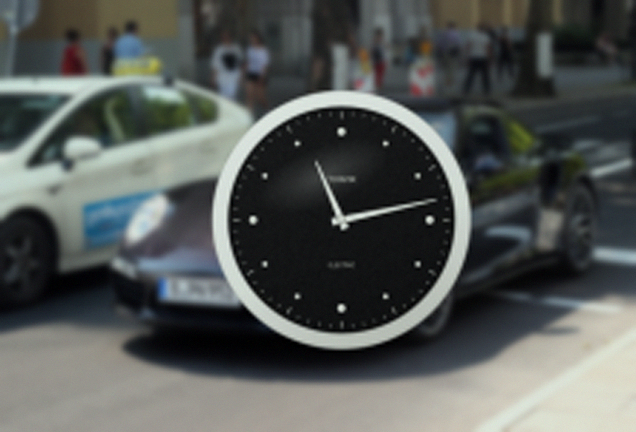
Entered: 11.13
